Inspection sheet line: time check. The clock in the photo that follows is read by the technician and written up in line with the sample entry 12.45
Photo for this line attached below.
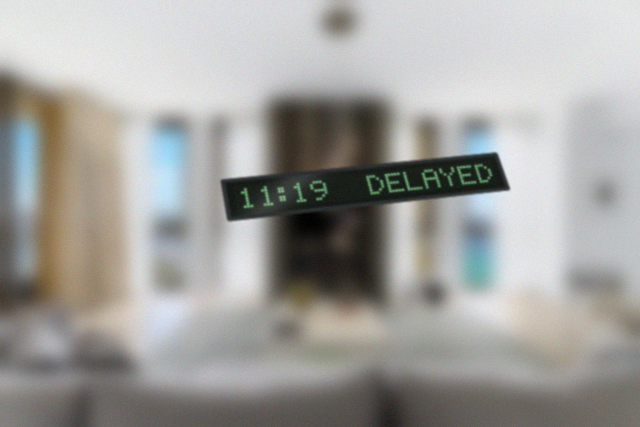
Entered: 11.19
